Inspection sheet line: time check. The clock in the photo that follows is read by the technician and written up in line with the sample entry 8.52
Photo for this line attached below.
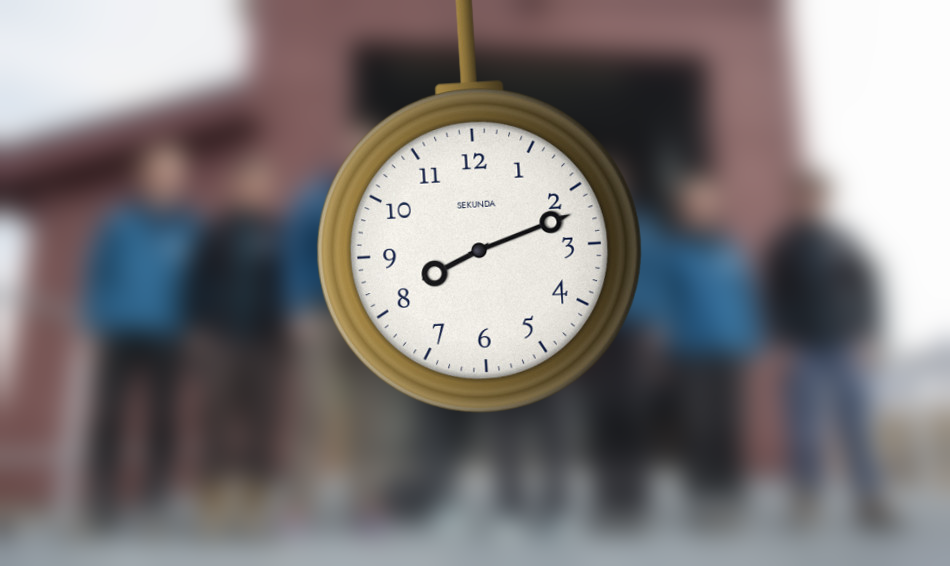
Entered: 8.12
